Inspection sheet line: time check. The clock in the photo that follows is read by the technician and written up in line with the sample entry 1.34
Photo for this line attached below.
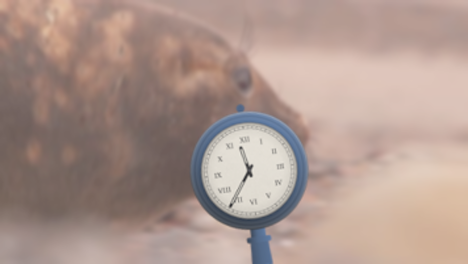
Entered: 11.36
